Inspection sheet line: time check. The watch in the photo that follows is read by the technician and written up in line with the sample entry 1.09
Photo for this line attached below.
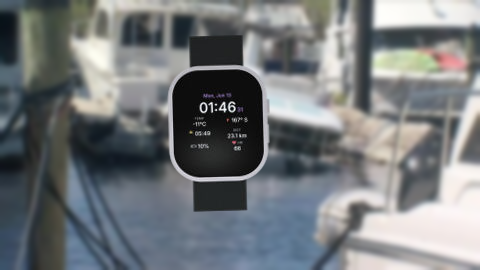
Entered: 1.46
